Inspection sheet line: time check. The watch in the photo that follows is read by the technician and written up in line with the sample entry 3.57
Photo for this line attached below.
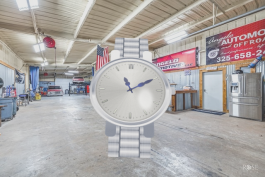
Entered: 11.10
